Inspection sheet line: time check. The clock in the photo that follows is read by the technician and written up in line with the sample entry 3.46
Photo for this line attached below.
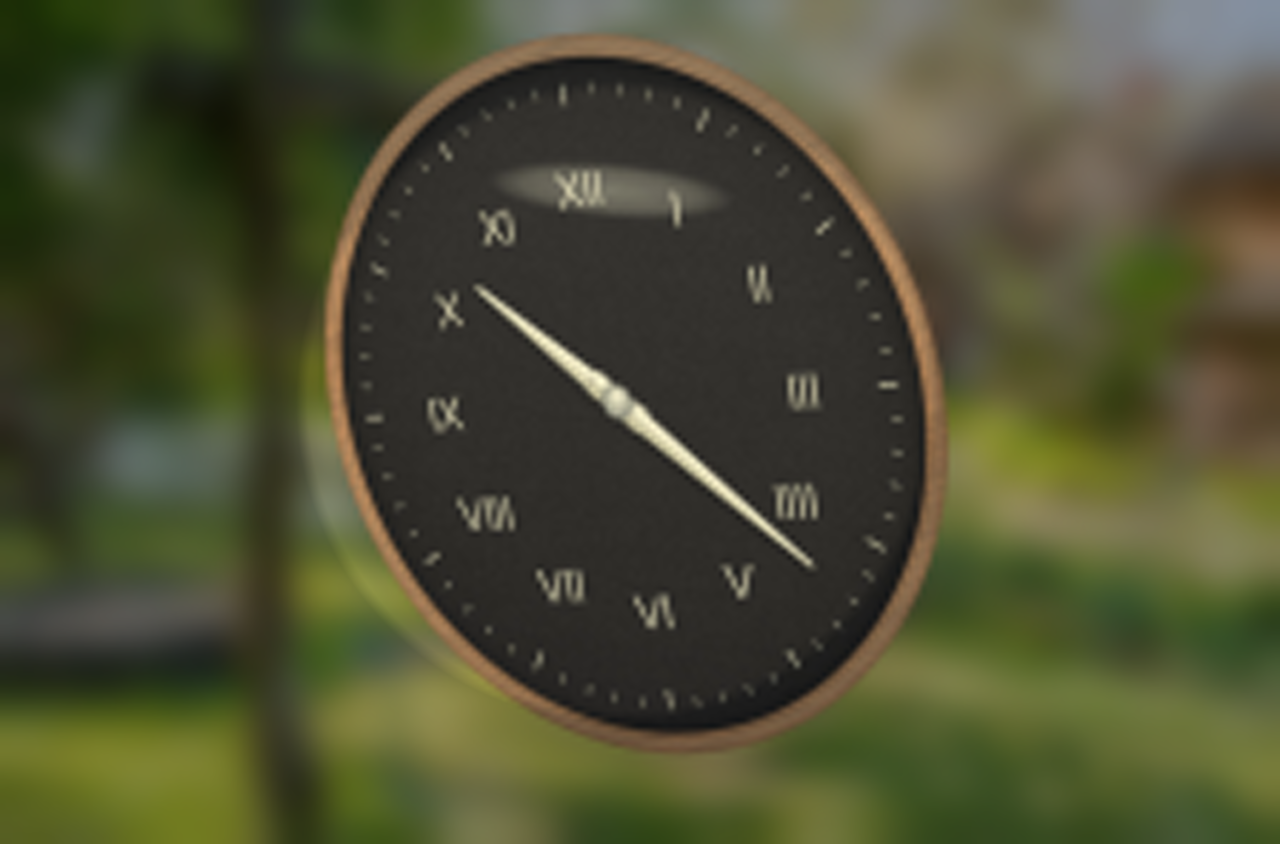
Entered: 10.22
